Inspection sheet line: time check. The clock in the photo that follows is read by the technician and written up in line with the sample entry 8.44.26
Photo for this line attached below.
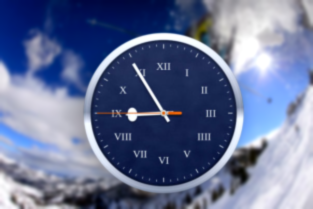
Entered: 8.54.45
